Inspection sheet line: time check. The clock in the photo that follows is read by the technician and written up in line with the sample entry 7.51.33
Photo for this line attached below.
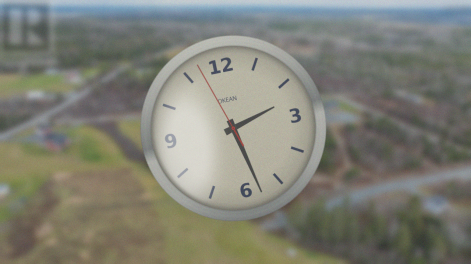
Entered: 2.27.57
